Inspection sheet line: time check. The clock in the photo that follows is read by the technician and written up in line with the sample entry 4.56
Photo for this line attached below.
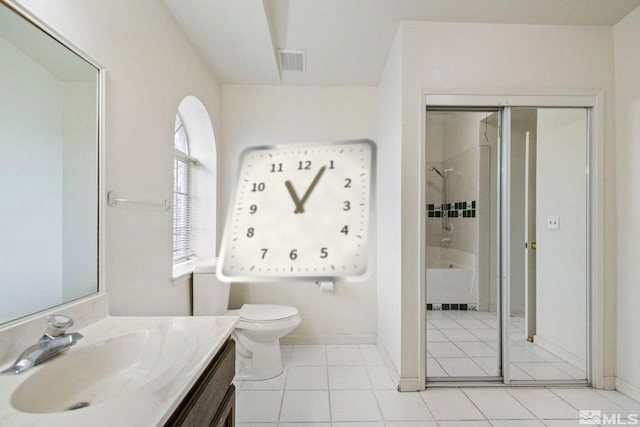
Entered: 11.04
